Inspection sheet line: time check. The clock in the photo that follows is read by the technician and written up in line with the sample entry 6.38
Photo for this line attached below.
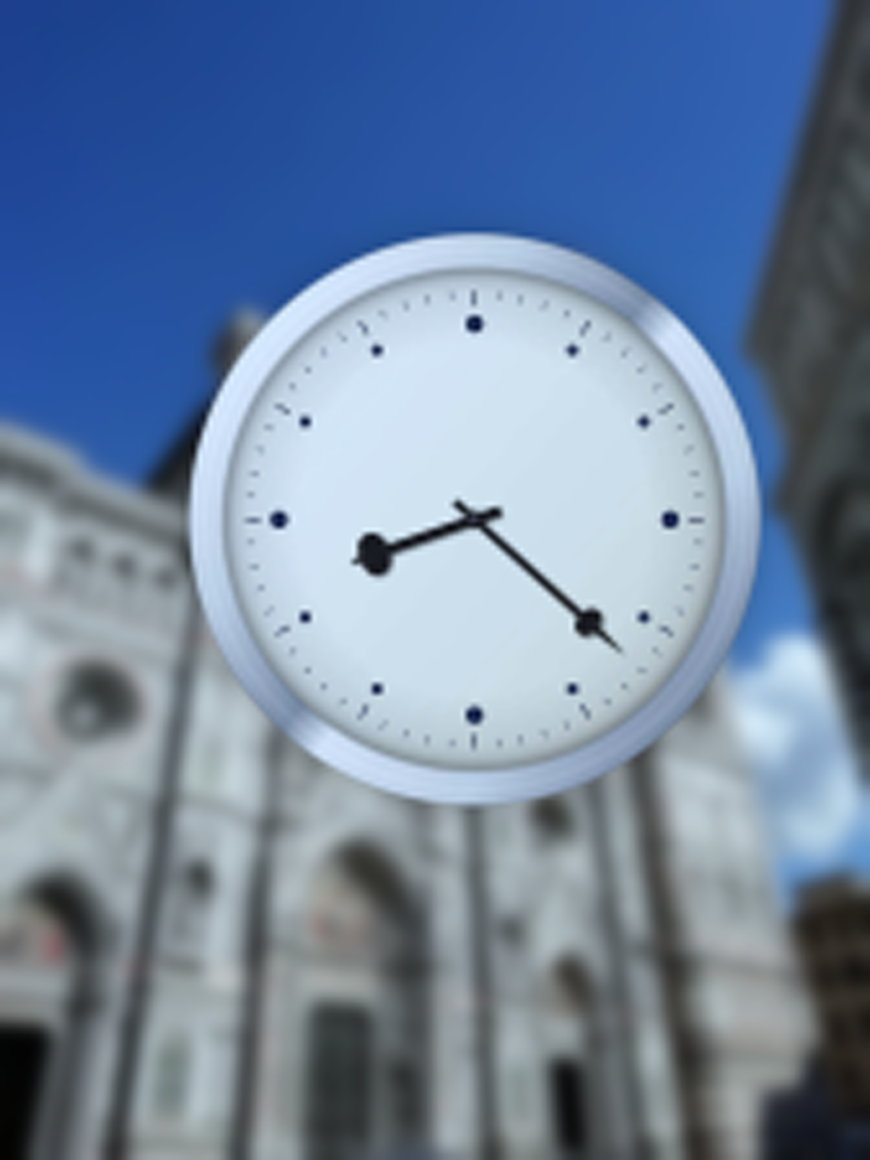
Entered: 8.22
